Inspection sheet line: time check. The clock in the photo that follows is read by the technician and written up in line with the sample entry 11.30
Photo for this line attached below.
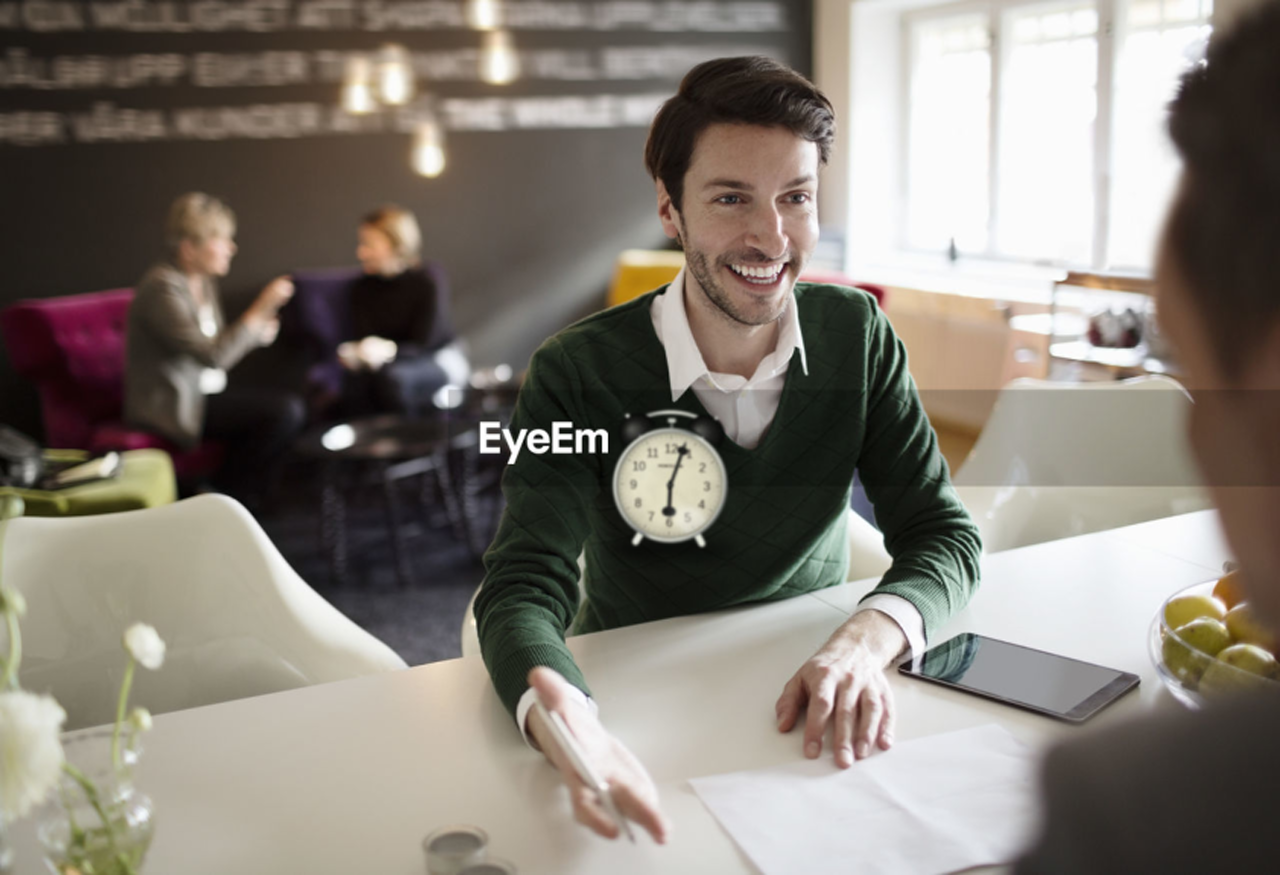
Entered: 6.03
